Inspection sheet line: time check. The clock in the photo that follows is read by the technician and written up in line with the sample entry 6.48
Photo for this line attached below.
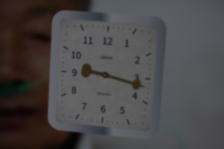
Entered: 9.17
